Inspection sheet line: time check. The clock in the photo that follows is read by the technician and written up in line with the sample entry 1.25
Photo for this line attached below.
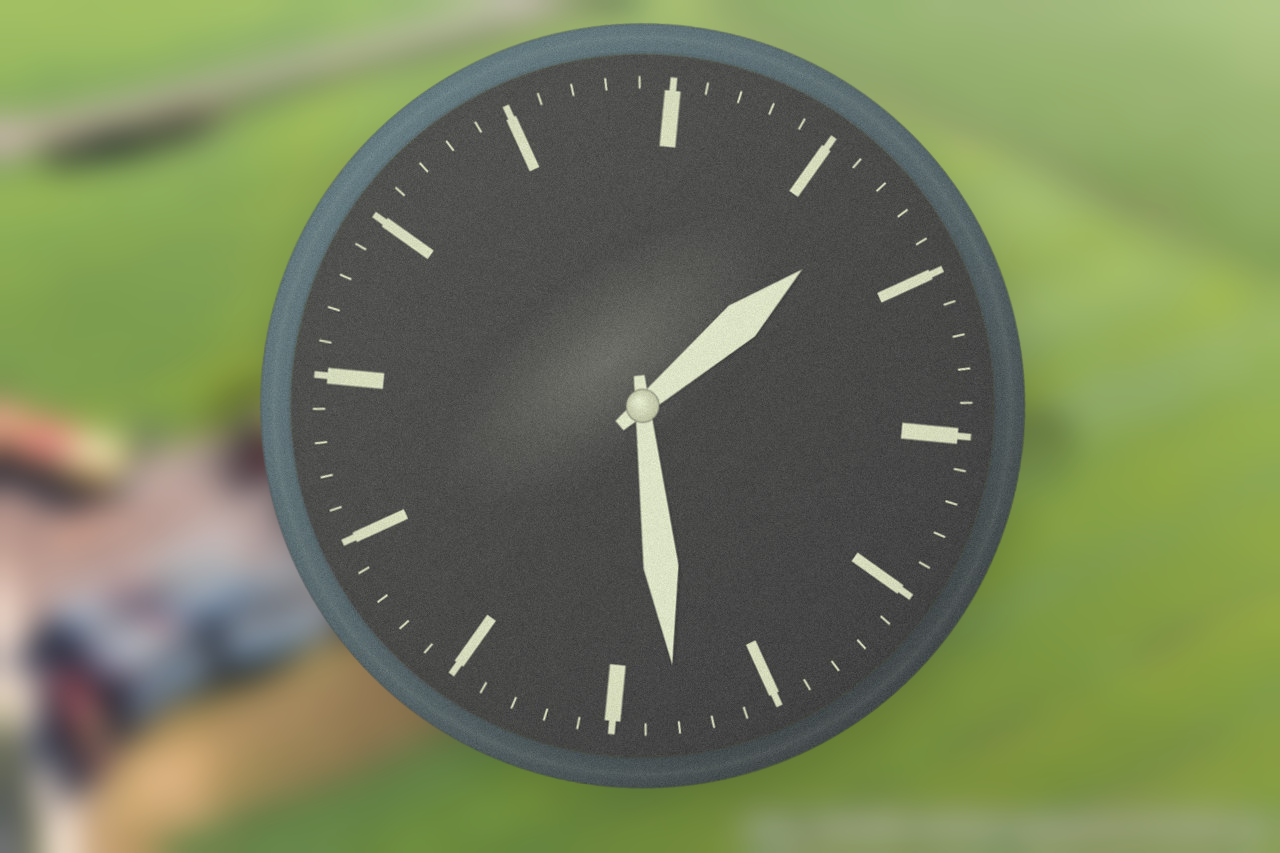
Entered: 1.28
